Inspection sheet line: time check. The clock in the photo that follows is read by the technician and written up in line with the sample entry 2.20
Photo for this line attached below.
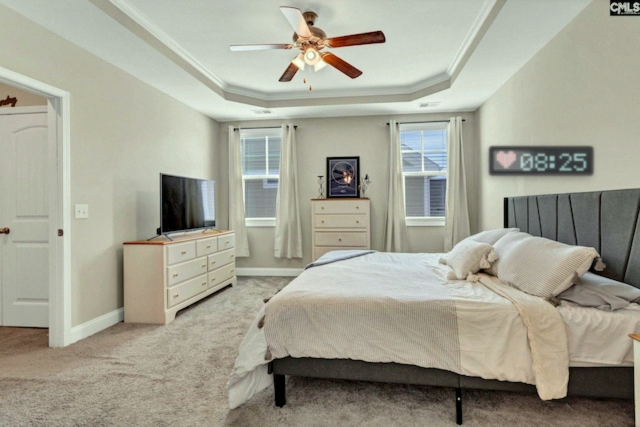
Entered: 8.25
